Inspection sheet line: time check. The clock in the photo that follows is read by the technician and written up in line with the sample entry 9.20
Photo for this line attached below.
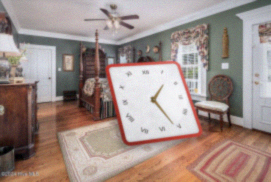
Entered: 1.26
